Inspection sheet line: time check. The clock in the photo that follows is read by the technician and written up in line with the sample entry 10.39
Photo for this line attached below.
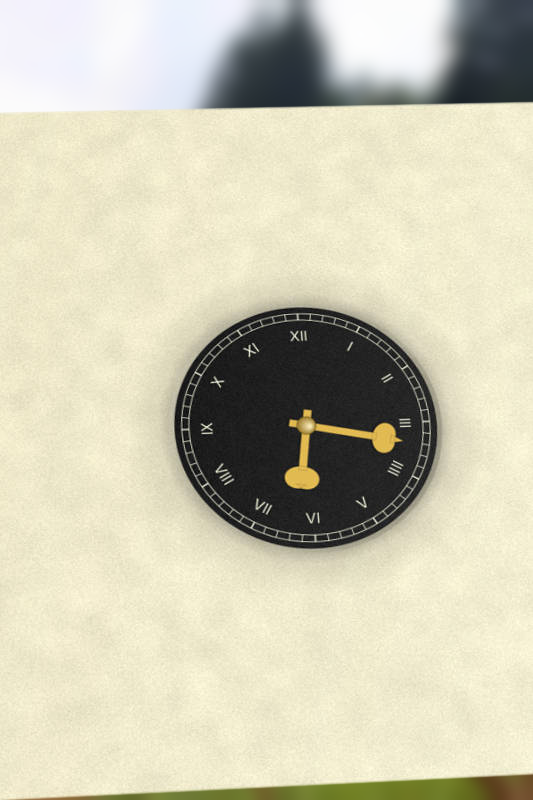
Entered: 6.17
